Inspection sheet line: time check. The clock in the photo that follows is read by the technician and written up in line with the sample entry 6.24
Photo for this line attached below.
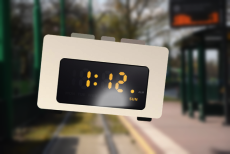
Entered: 1.12
